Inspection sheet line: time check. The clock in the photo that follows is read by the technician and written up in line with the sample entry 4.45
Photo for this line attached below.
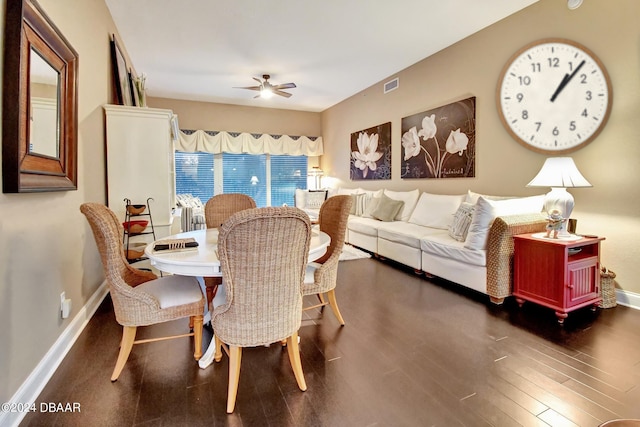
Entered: 1.07
